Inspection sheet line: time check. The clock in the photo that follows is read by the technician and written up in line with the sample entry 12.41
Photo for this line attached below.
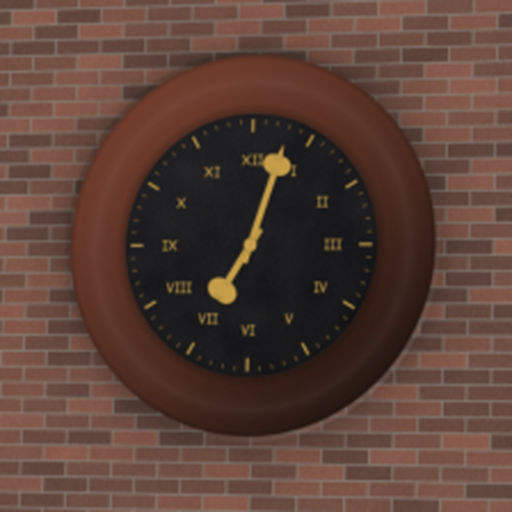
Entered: 7.03
